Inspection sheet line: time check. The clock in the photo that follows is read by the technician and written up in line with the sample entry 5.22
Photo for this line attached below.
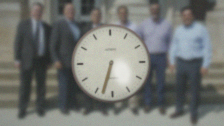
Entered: 6.33
